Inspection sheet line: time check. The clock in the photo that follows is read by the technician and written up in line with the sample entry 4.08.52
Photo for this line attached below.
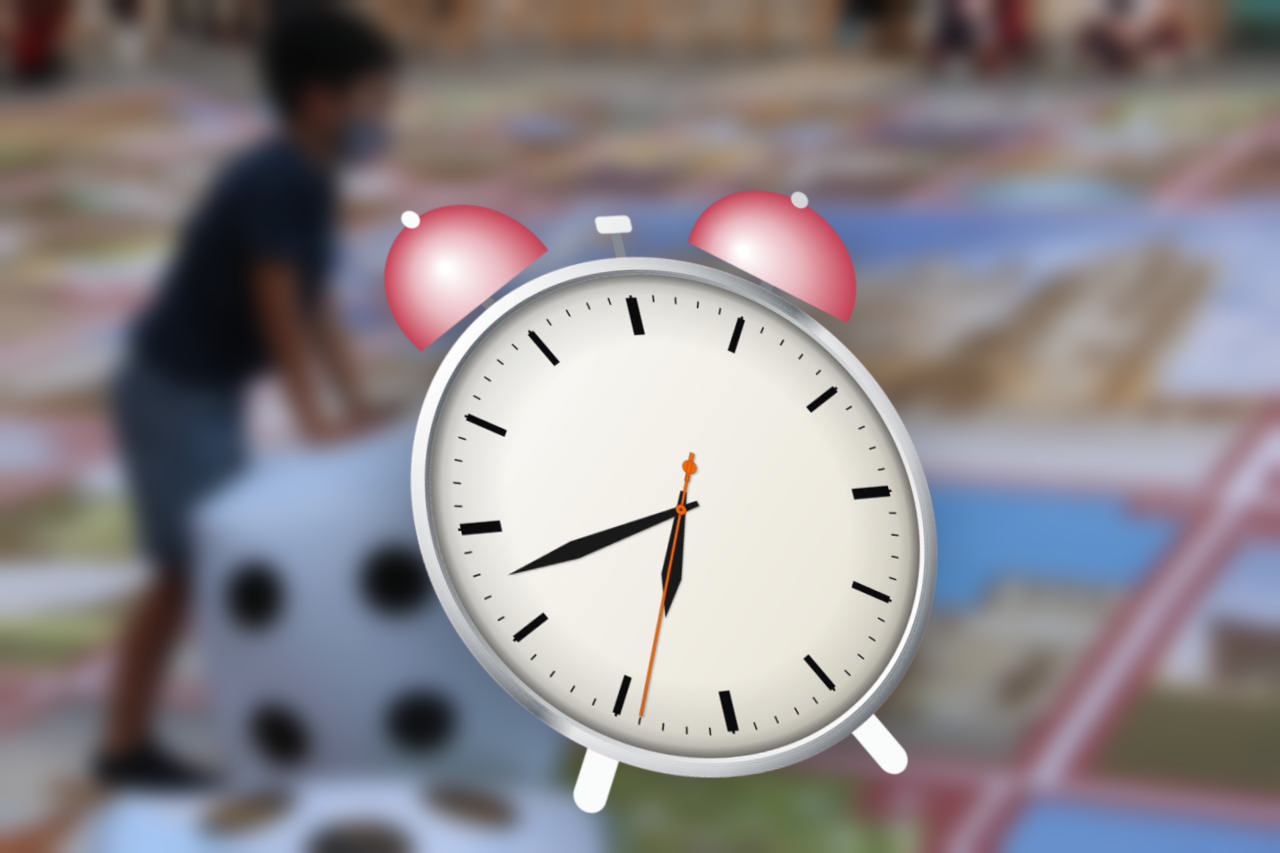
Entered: 6.42.34
